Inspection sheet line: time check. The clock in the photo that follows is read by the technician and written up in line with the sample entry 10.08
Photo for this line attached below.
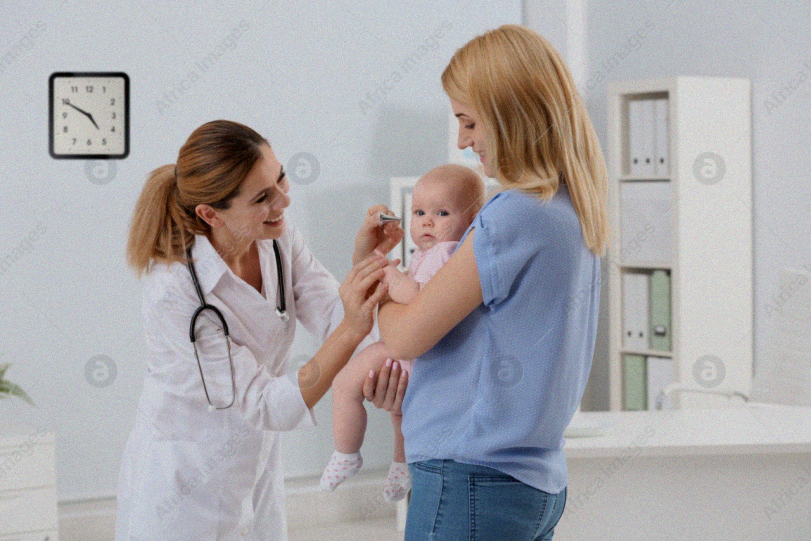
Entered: 4.50
